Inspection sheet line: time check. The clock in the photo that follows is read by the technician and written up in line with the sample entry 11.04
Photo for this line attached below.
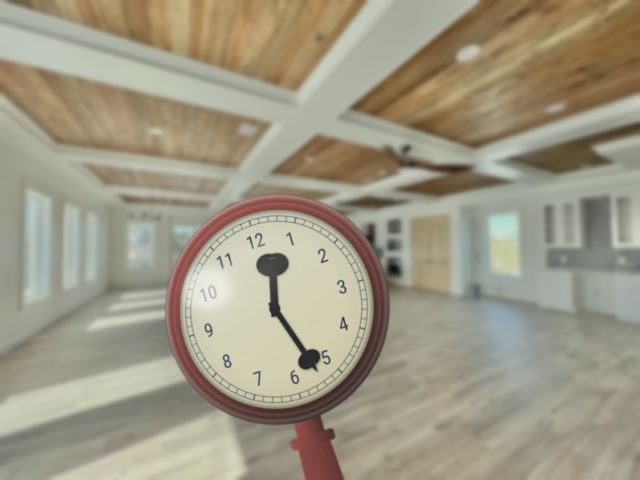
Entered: 12.27
